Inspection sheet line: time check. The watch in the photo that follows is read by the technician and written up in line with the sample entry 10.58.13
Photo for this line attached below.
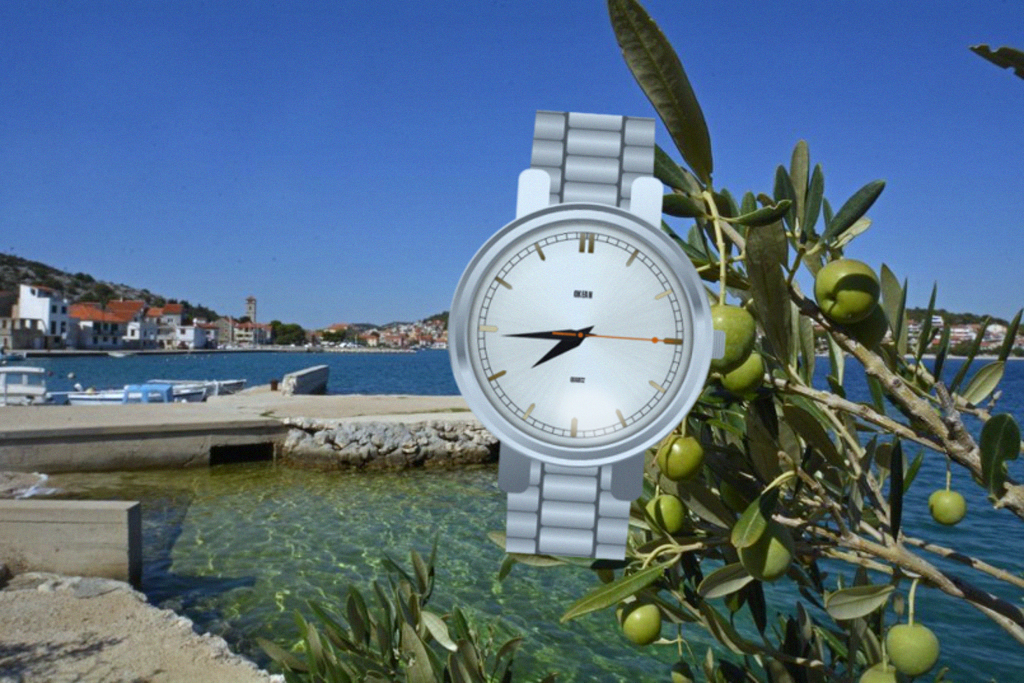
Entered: 7.44.15
